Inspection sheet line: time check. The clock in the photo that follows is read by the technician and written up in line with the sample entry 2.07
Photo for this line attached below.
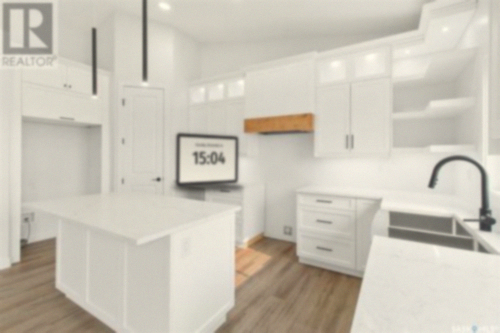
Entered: 15.04
